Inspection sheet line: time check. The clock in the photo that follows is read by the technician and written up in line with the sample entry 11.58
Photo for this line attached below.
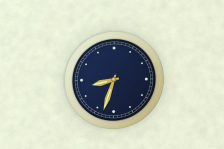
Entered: 8.33
